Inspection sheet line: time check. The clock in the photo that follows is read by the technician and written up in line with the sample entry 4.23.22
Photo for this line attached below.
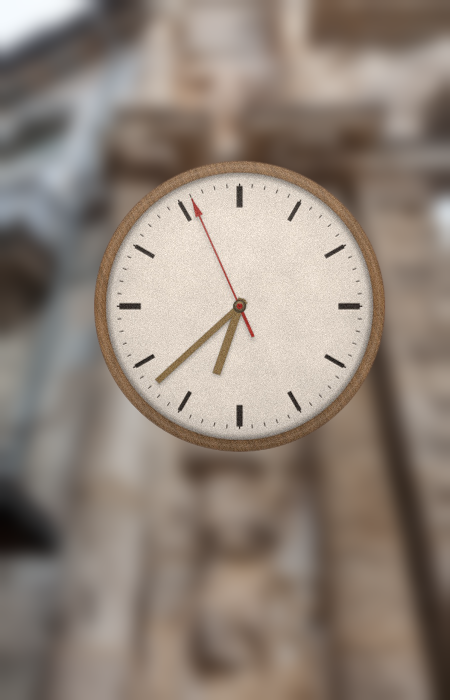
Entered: 6.37.56
